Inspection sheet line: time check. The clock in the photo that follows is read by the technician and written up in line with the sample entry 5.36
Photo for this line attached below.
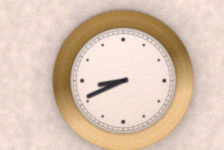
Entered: 8.41
